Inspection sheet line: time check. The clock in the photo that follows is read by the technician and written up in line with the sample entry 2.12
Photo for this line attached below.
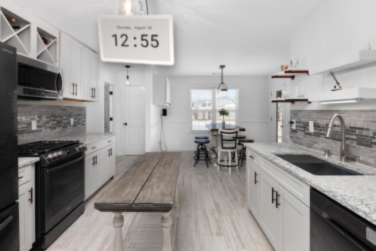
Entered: 12.55
